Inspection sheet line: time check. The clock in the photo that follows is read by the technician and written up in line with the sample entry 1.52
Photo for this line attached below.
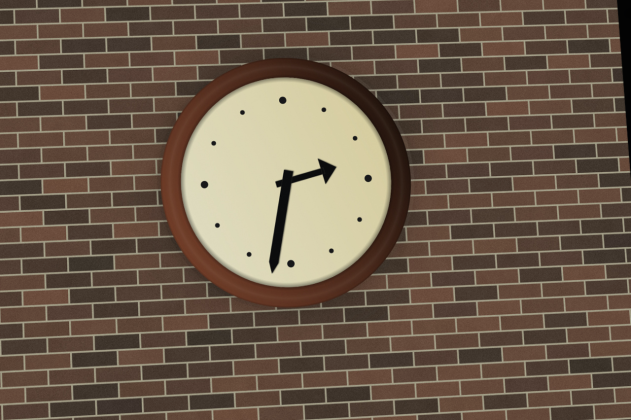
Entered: 2.32
